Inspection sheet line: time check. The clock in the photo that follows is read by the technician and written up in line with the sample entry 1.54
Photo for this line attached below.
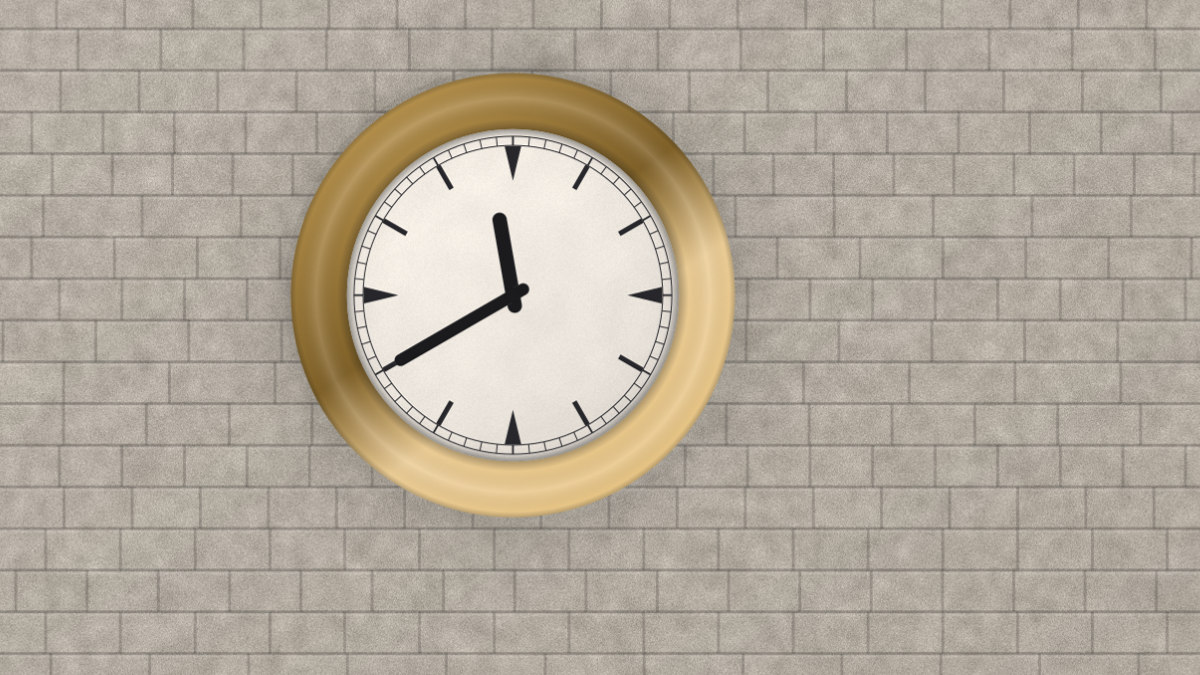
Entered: 11.40
